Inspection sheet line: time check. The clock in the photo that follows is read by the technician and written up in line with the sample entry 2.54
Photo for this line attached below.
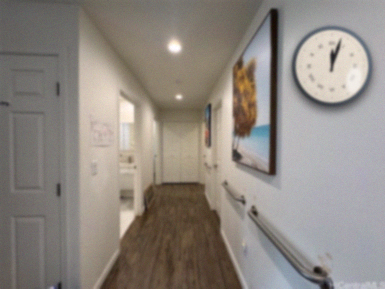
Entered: 12.03
